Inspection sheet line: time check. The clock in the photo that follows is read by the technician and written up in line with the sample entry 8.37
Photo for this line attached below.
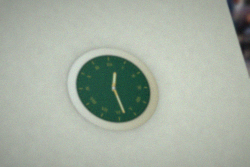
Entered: 12.28
